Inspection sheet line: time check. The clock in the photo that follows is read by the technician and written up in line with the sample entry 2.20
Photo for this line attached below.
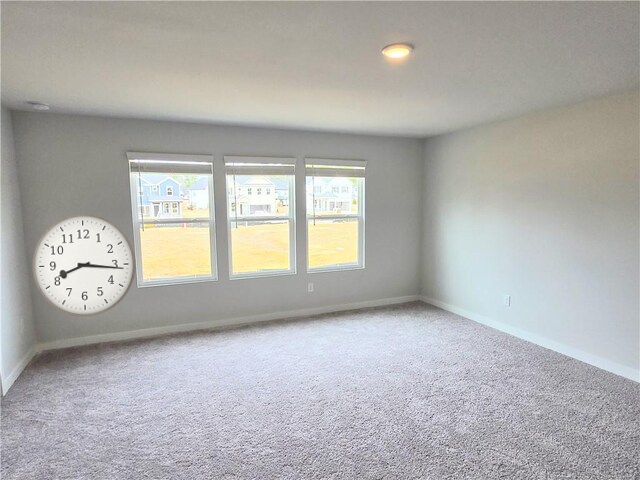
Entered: 8.16
